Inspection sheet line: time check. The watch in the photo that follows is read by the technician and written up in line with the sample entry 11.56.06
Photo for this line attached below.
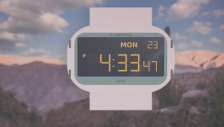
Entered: 4.33.47
